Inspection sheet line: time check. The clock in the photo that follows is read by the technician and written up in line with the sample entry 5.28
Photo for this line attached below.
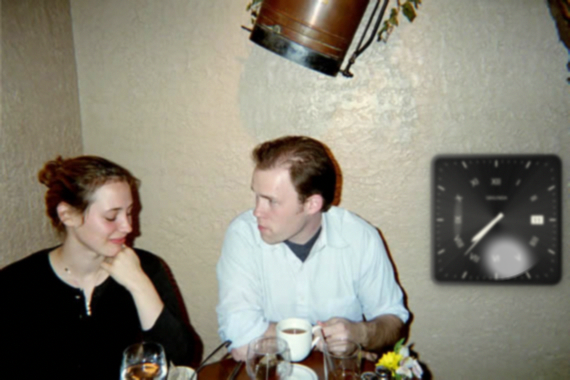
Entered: 7.37
